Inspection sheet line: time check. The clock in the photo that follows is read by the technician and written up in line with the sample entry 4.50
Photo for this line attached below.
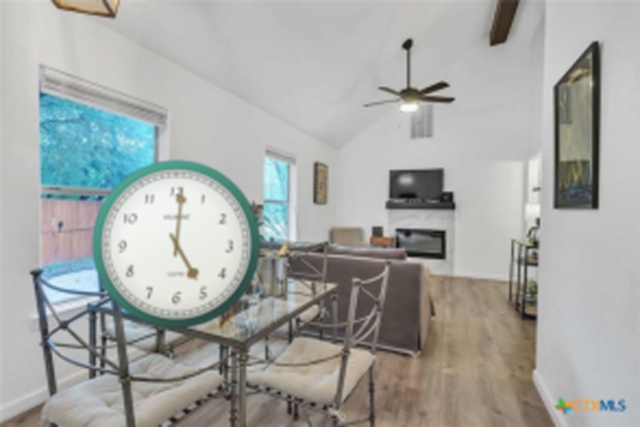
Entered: 5.01
